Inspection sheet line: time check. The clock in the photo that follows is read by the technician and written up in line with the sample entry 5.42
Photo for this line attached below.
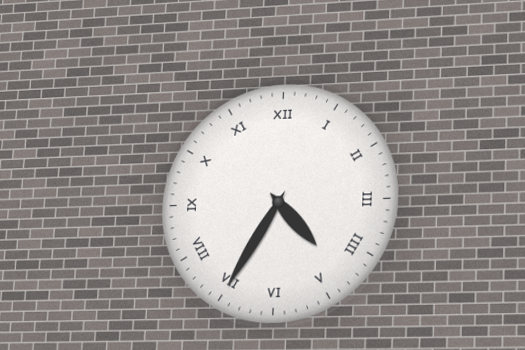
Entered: 4.35
